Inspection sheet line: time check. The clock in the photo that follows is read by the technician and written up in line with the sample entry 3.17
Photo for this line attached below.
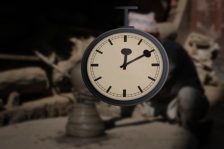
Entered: 12.10
